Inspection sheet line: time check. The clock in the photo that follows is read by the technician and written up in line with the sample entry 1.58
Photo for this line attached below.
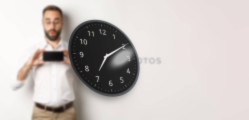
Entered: 7.10
